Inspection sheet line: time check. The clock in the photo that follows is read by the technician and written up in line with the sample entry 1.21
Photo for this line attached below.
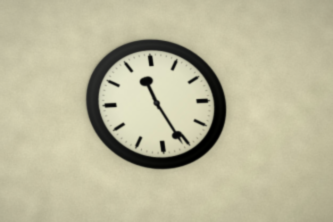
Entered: 11.26
